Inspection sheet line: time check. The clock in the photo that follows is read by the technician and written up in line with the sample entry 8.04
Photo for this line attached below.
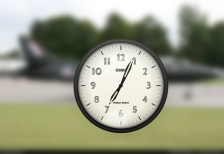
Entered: 7.04
